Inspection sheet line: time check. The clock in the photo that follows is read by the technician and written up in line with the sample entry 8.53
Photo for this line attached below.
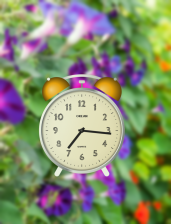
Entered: 7.16
